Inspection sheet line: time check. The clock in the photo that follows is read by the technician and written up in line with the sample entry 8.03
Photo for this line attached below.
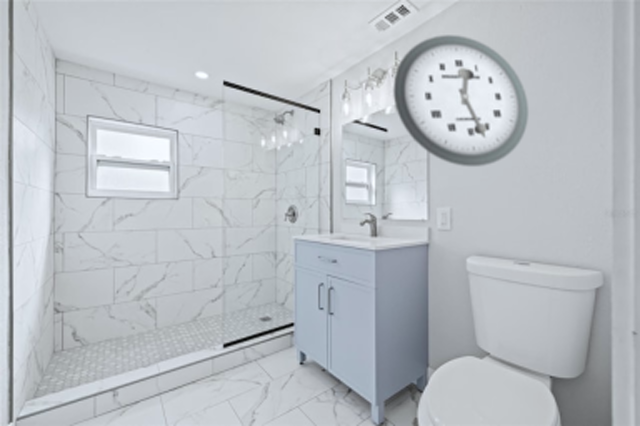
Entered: 12.27
